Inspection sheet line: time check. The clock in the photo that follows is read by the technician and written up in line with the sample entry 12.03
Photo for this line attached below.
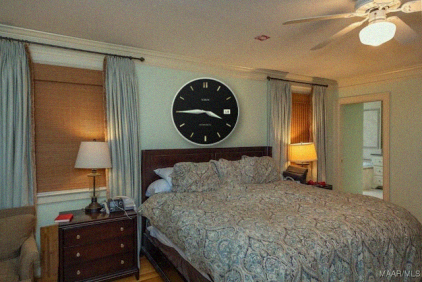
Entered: 3.45
